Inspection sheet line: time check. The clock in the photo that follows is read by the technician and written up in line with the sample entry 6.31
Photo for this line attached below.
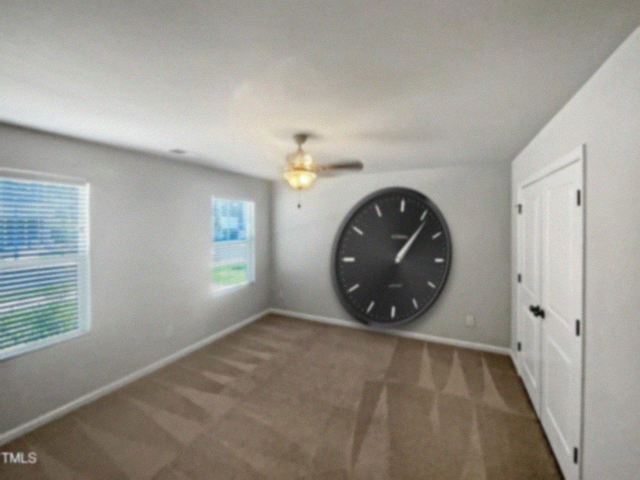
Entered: 1.06
